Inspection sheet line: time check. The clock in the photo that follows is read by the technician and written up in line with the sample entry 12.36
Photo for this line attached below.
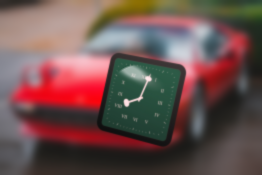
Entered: 8.02
